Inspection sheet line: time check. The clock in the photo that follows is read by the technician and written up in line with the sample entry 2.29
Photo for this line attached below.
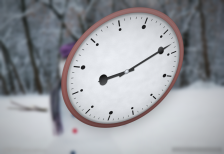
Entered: 8.08
